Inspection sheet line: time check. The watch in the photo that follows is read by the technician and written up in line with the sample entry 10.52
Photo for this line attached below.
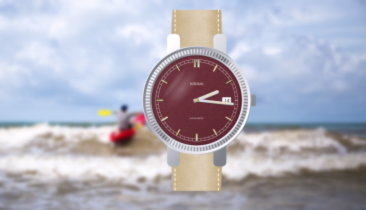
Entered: 2.16
